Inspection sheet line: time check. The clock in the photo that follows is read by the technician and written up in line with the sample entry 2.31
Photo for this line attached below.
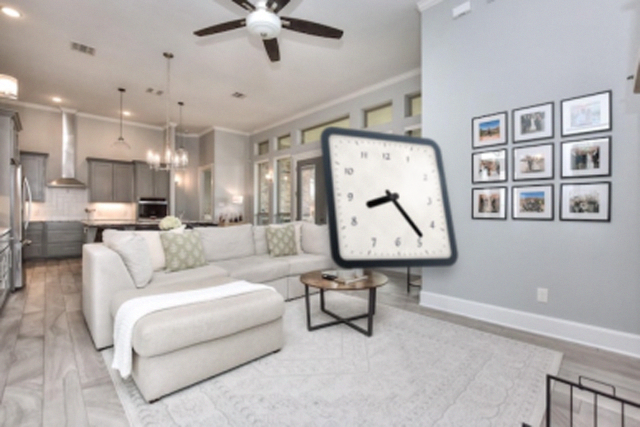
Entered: 8.24
